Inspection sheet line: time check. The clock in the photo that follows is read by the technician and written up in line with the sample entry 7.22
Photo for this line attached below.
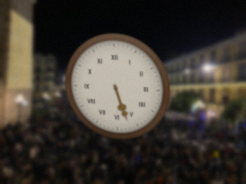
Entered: 5.27
